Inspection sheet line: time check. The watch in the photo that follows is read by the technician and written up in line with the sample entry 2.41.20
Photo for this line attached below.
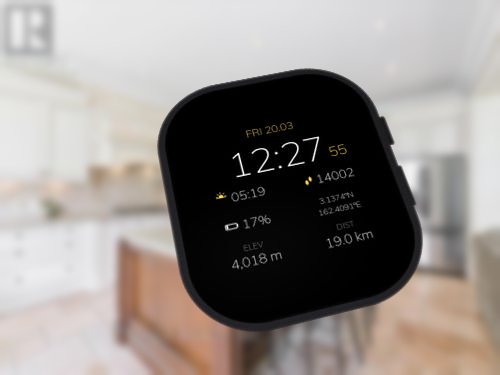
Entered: 12.27.55
